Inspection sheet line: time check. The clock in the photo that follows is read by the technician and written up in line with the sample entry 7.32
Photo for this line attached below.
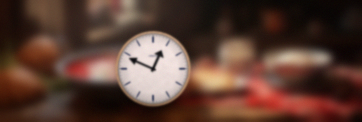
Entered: 12.49
